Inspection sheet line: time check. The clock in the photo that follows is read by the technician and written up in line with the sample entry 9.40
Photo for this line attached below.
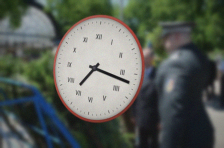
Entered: 7.17
